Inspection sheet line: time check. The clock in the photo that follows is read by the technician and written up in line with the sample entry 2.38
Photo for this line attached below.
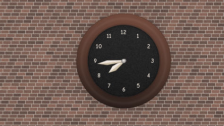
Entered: 7.44
